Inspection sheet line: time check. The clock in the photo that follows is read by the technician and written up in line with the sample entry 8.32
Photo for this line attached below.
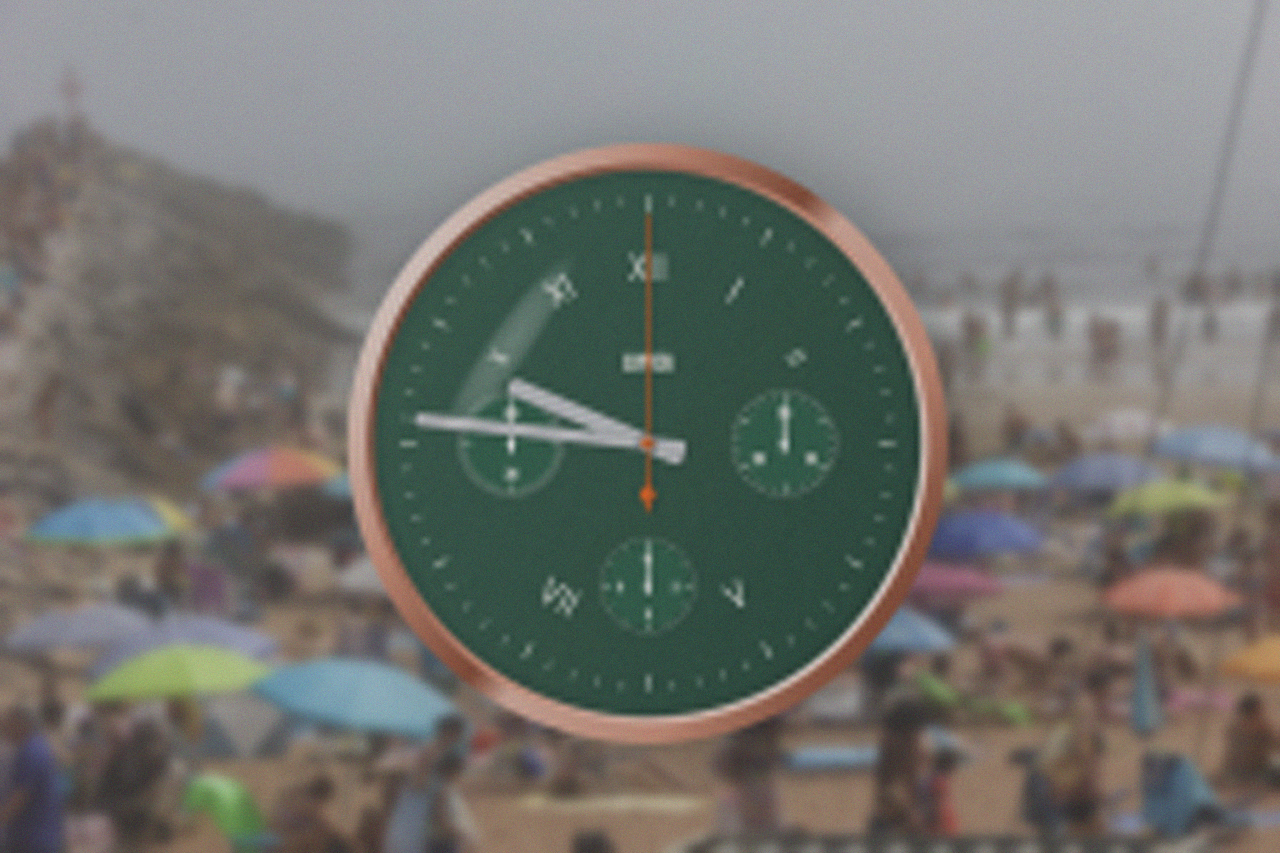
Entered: 9.46
